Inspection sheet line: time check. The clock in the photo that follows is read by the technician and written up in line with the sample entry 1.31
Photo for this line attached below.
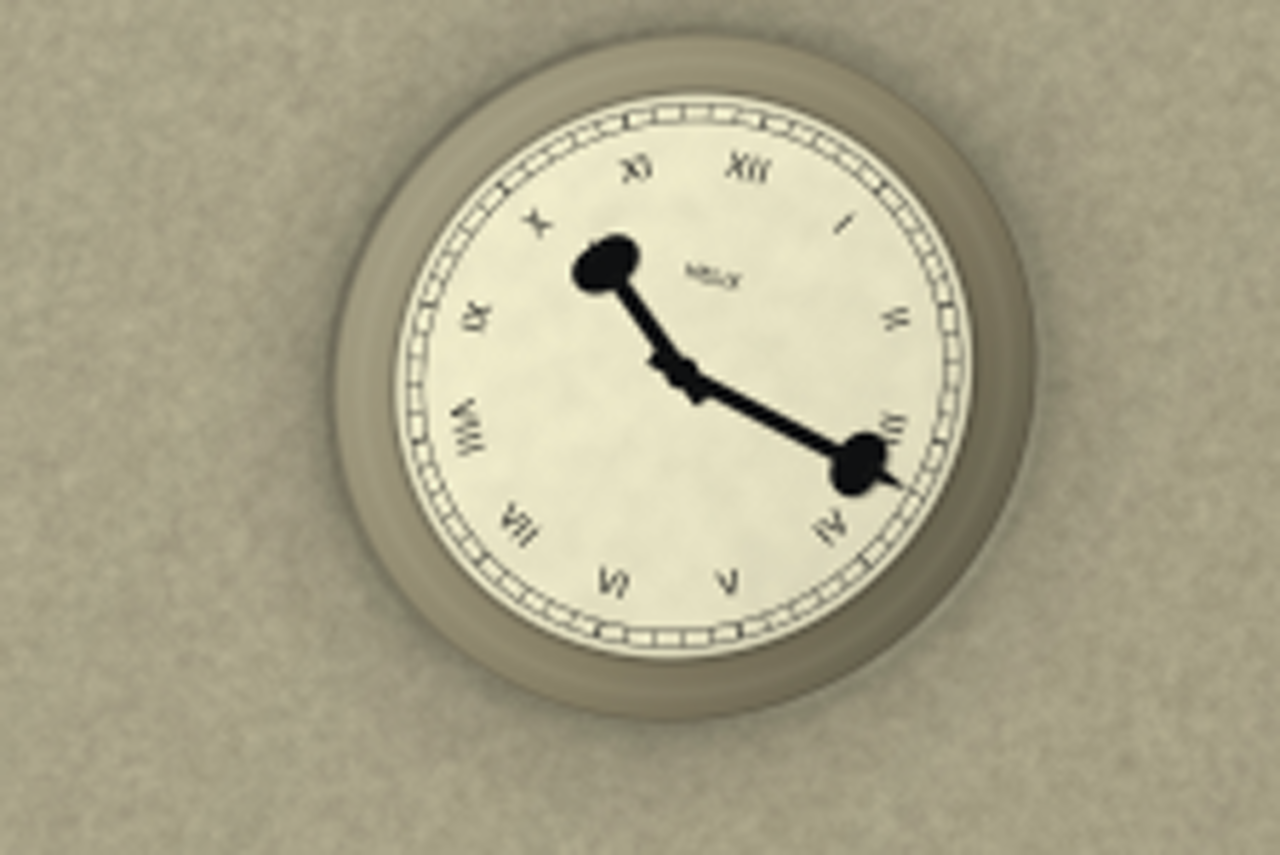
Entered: 10.17
